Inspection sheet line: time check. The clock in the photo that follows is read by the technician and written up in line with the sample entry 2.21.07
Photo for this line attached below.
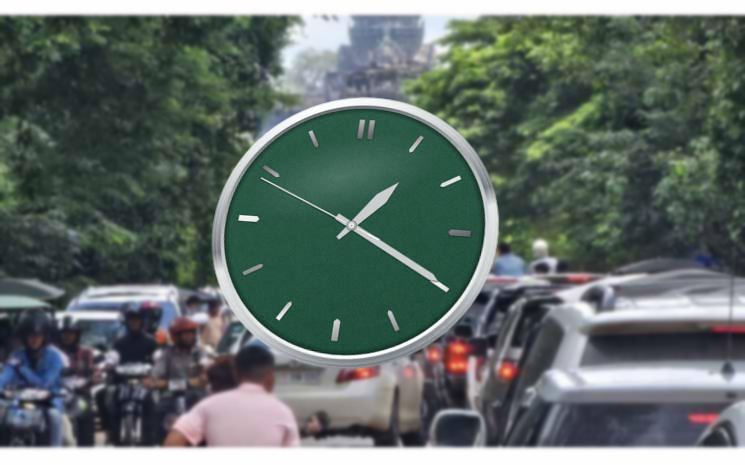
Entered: 1.19.49
